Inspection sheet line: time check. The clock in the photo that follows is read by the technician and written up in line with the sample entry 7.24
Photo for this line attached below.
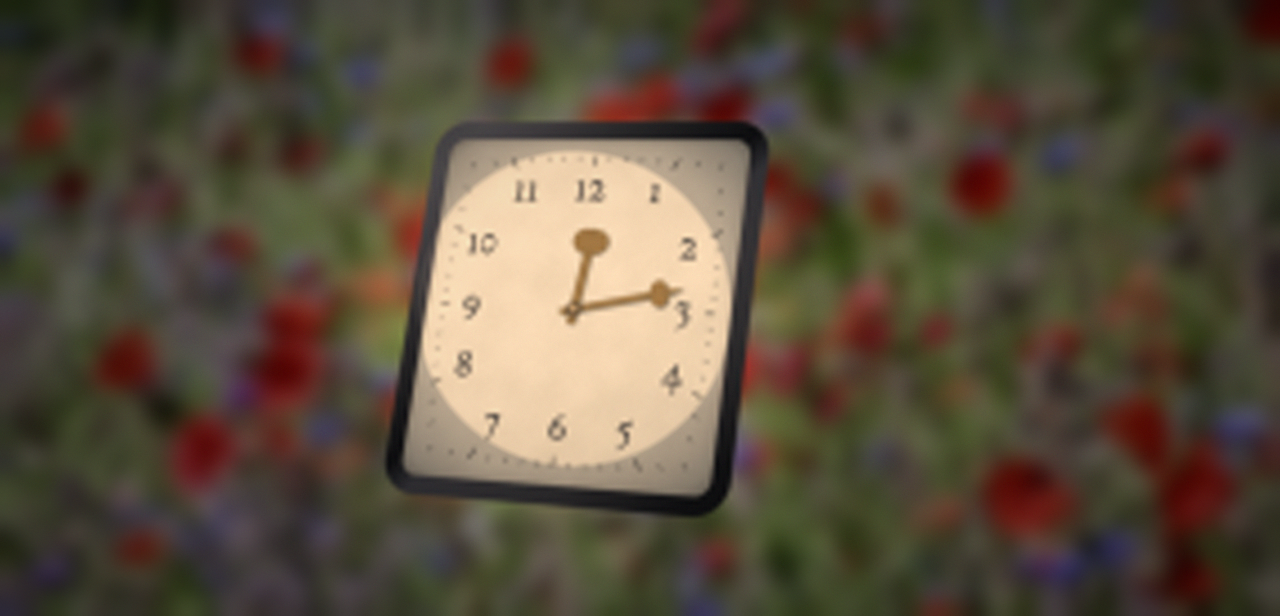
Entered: 12.13
